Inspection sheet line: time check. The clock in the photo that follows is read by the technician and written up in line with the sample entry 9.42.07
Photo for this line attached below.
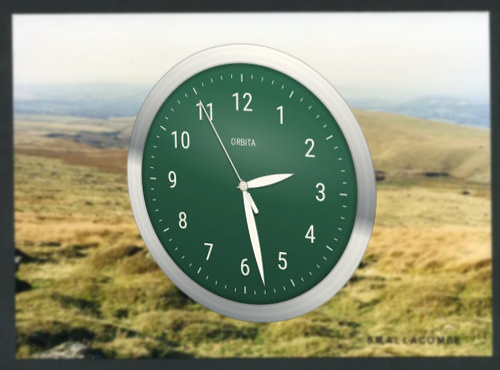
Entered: 2.27.55
